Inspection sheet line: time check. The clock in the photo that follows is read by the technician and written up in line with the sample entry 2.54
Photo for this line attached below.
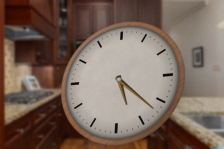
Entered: 5.22
